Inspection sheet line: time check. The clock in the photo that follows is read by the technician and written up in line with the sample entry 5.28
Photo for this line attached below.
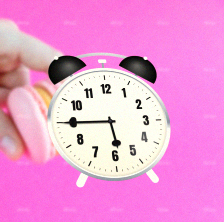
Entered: 5.45
